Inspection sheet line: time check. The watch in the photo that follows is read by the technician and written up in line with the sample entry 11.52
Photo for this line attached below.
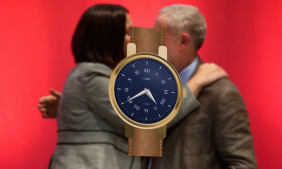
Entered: 4.40
